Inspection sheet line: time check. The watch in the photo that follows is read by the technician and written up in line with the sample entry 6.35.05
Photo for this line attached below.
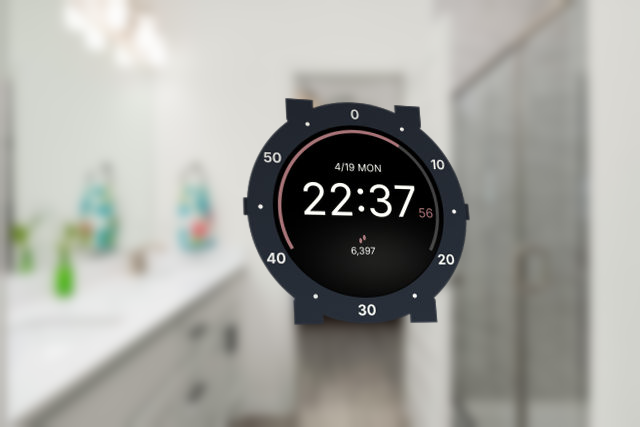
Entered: 22.37.56
